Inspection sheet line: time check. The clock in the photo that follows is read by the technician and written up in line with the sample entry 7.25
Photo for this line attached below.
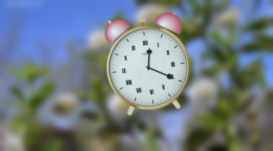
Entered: 12.20
